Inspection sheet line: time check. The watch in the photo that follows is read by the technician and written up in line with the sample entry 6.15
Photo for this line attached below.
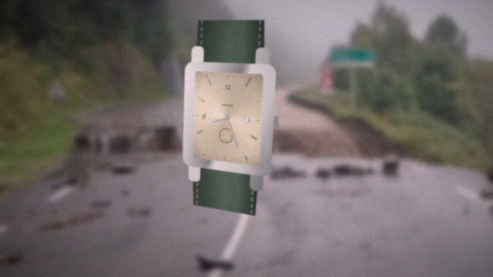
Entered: 8.26
